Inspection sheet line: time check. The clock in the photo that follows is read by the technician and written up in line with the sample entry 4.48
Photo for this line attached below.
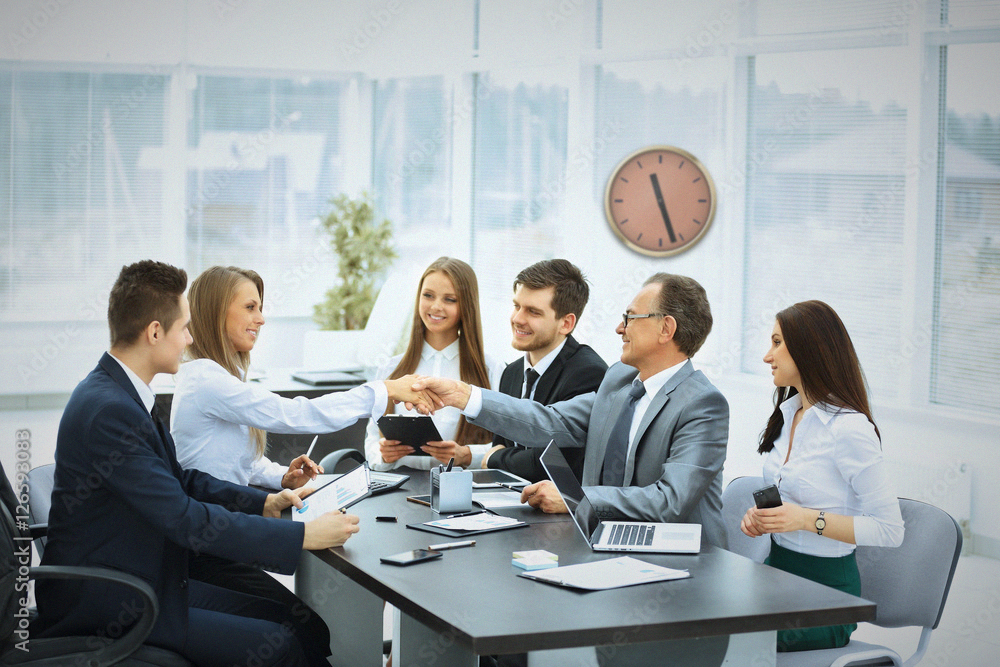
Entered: 11.27
